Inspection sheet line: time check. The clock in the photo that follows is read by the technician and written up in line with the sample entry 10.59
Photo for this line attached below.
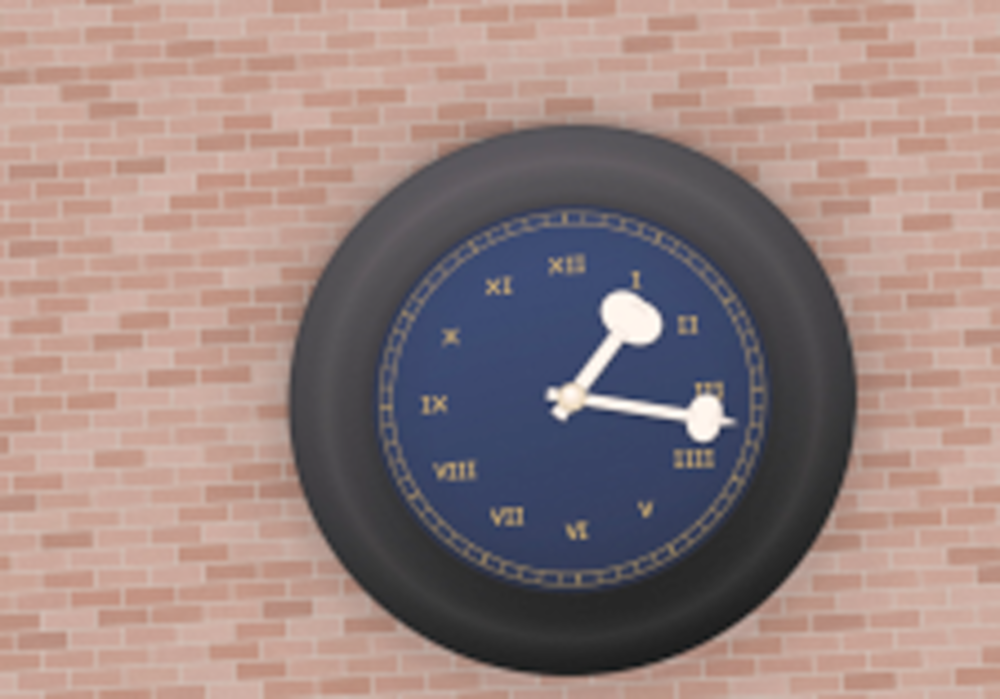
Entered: 1.17
